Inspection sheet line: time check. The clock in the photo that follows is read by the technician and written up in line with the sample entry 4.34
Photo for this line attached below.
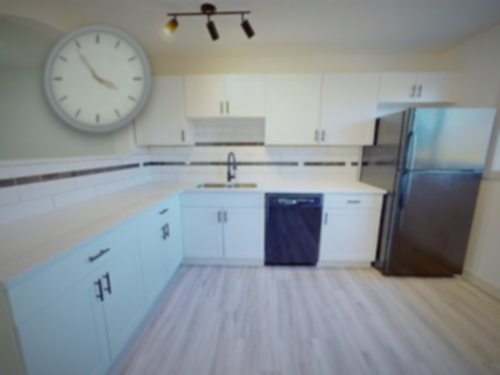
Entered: 3.54
